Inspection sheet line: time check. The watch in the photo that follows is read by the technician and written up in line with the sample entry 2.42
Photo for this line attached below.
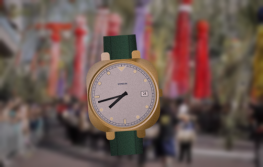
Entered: 7.43
